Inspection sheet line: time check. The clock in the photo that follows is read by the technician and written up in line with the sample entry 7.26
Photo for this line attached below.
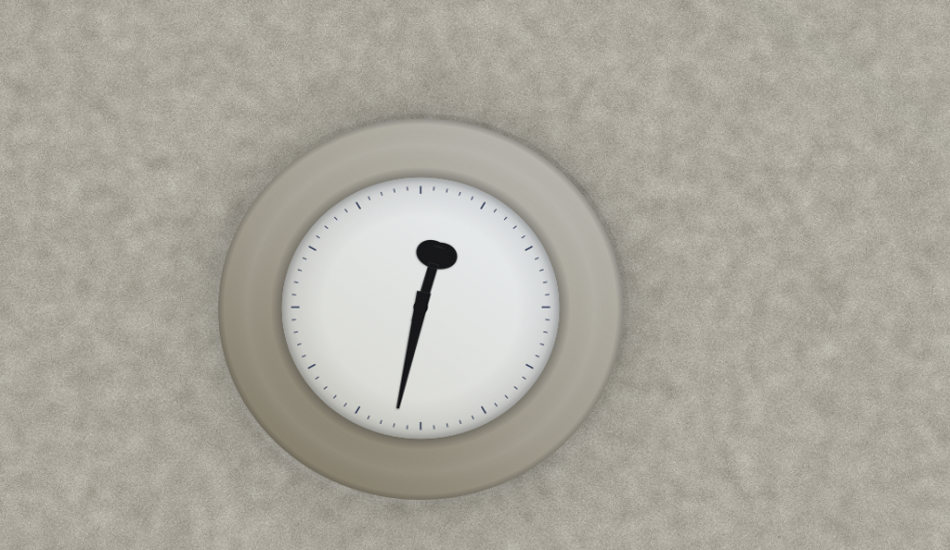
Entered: 12.32
